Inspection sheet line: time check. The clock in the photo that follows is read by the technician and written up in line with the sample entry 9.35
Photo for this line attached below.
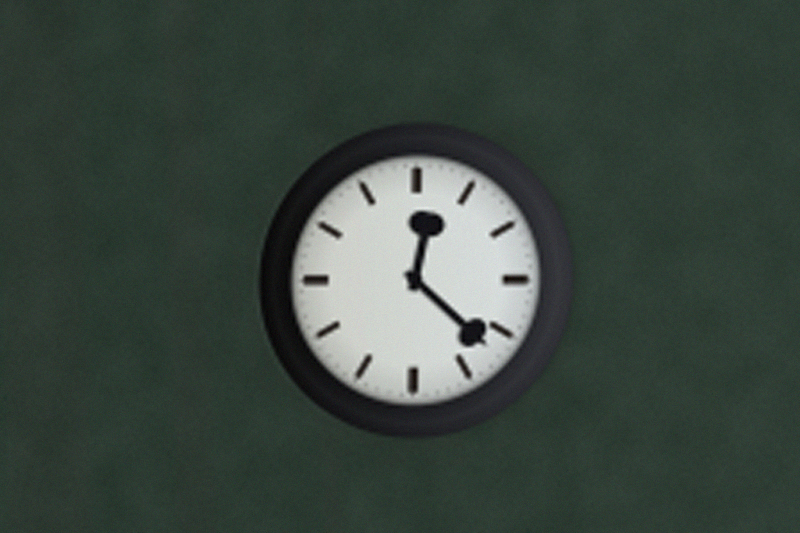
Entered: 12.22
